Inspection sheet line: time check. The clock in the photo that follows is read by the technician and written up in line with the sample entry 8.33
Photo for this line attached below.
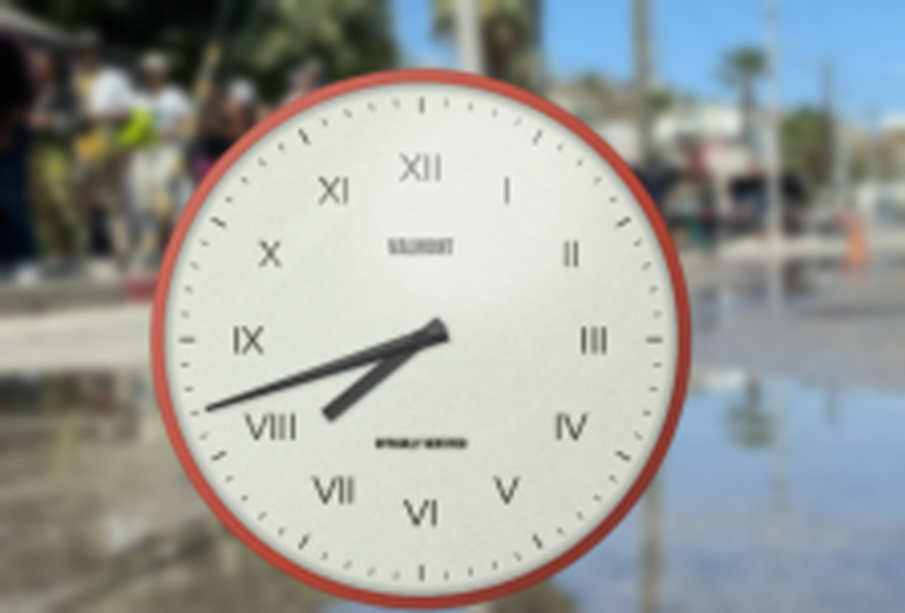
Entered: 7.42
